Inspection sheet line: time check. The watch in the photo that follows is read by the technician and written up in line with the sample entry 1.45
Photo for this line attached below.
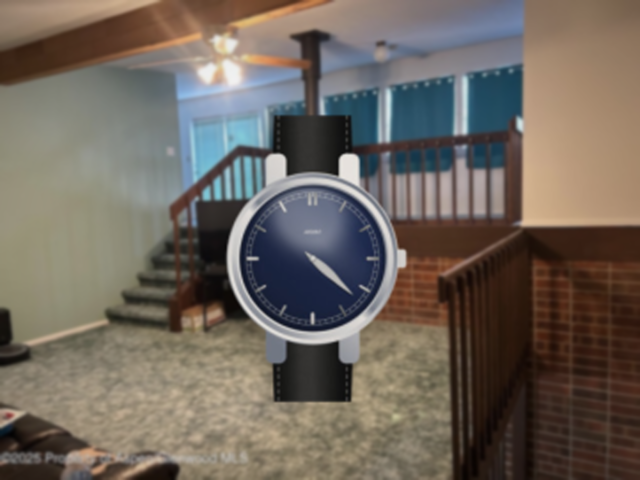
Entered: 4.22
